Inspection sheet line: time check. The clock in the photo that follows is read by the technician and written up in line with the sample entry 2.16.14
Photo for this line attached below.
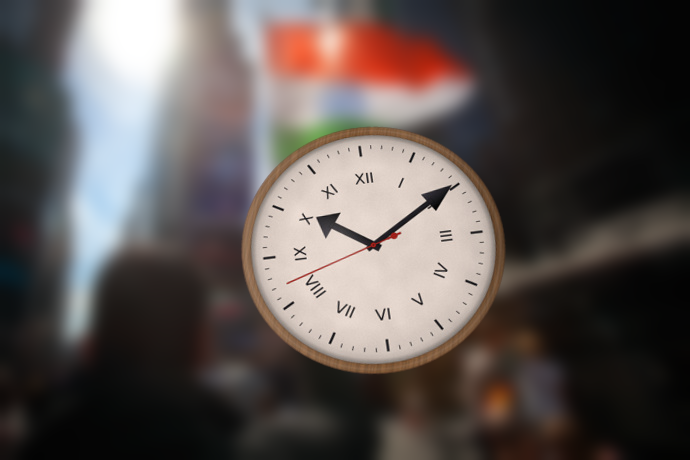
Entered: 10.09.42
